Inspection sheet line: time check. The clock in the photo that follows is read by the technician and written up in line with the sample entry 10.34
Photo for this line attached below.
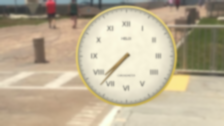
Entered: 7.37
